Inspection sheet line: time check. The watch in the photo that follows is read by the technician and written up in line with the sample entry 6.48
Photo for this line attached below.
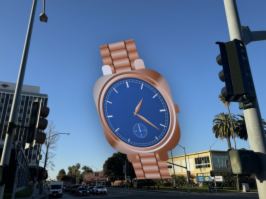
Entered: 1.22
